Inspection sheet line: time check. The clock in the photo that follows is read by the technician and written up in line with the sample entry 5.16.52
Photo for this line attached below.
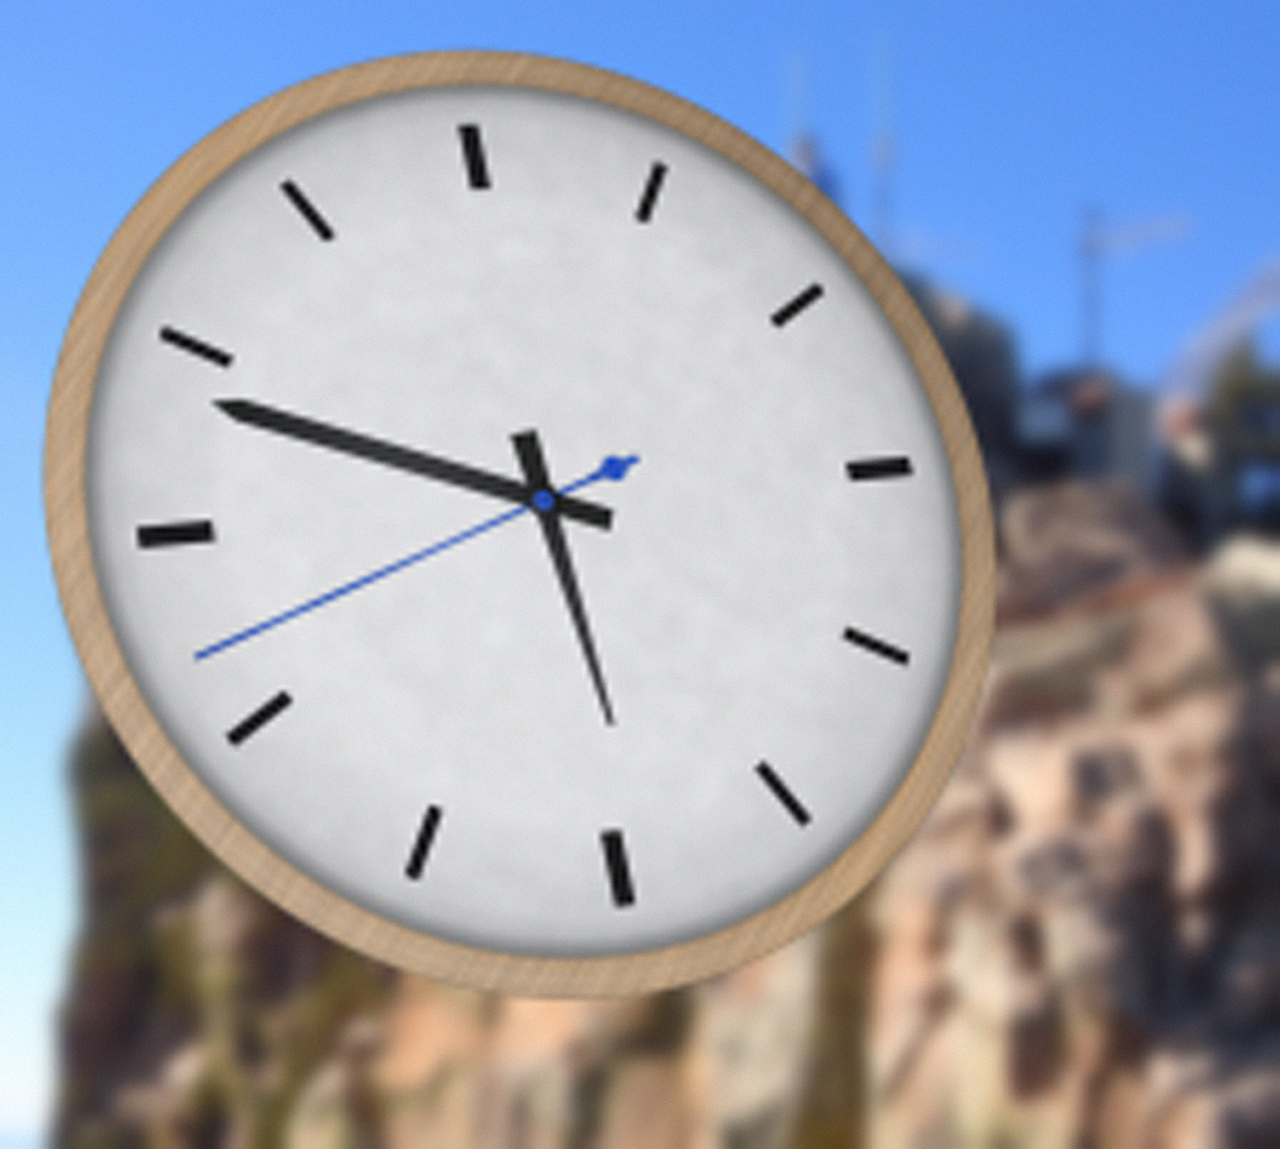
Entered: 5.48.42
